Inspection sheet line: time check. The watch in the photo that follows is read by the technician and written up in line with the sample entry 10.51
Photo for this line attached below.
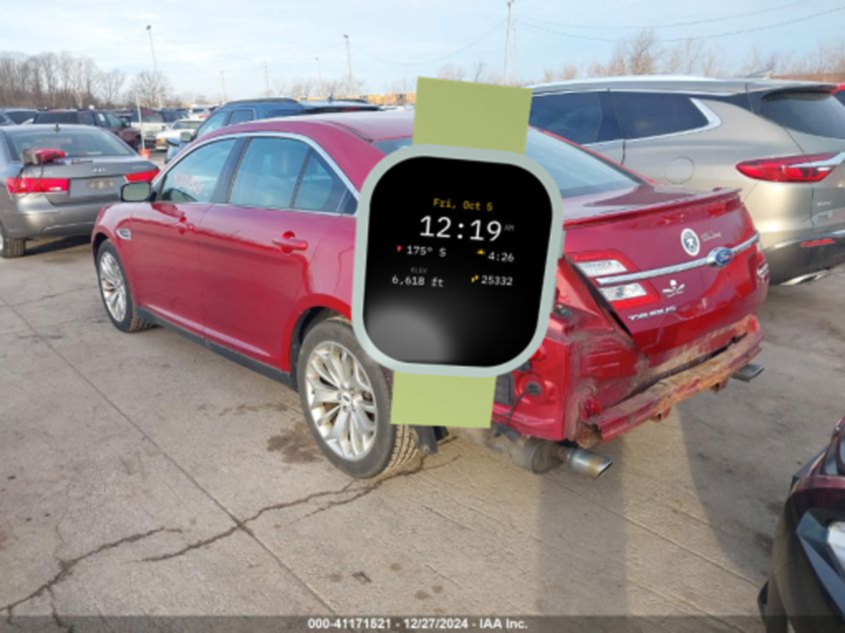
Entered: 12.19
